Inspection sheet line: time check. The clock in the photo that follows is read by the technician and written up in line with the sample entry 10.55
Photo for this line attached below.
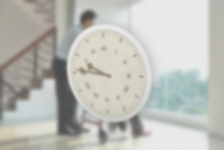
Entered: 9.46
